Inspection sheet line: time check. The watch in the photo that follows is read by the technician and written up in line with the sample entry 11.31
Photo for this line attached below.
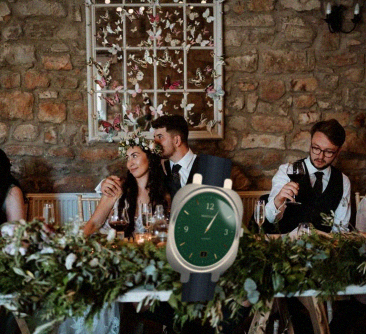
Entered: 1.05
